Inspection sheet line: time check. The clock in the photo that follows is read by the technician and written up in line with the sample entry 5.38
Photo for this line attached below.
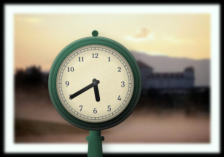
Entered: 5.40
